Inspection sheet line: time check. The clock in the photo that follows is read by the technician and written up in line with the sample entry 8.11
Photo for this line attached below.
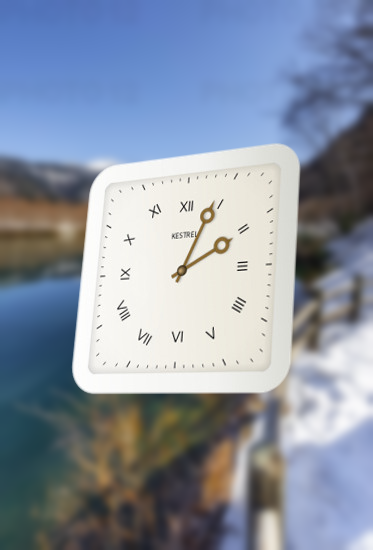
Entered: 2.04
